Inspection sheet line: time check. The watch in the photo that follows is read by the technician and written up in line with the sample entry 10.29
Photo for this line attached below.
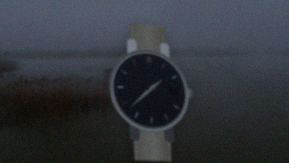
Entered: 1.38
